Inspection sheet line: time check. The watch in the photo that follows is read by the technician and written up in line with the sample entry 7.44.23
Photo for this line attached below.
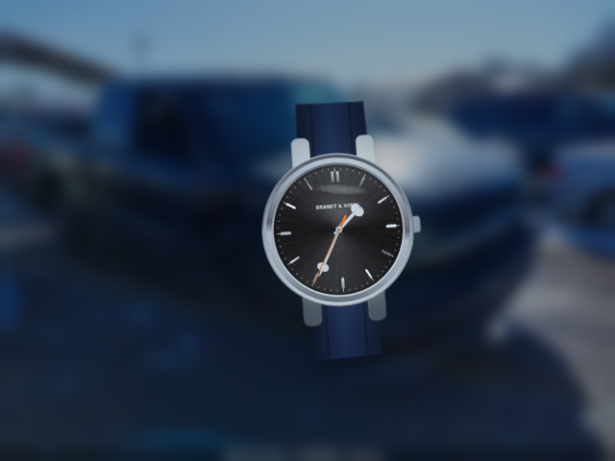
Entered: 1.34.35
